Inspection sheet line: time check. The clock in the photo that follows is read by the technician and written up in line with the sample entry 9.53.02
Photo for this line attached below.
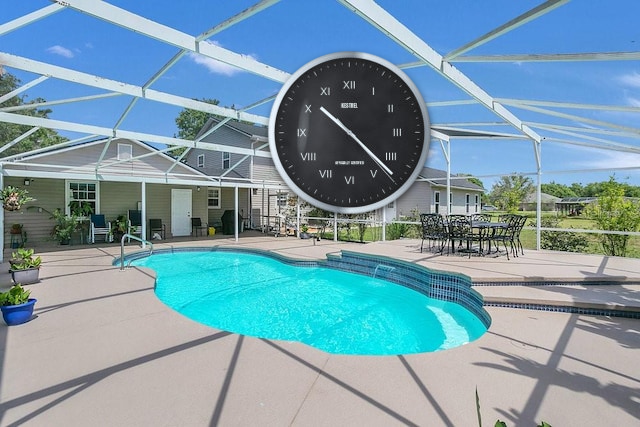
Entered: 10.22.23
